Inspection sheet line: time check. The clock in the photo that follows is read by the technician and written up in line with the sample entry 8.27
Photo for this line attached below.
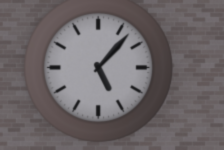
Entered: 5.07
